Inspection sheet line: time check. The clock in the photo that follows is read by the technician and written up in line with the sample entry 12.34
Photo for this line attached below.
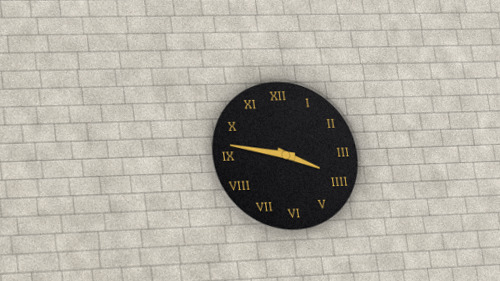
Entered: 3.47
